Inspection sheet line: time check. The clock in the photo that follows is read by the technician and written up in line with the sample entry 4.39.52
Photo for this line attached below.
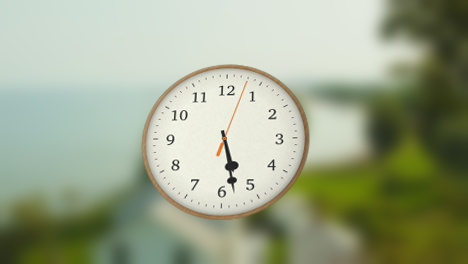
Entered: 5.28.03
